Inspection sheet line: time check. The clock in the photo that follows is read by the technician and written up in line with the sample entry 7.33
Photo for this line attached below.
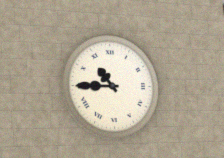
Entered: 10.45
